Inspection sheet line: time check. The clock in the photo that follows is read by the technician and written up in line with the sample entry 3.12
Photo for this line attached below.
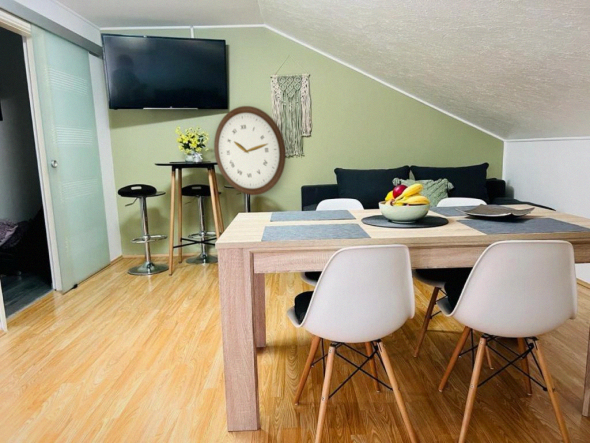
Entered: 10.13
